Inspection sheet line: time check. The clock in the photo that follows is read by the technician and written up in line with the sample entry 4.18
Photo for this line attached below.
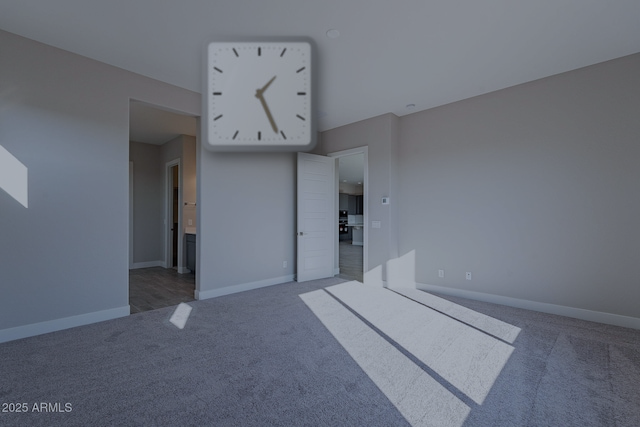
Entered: 1.26
